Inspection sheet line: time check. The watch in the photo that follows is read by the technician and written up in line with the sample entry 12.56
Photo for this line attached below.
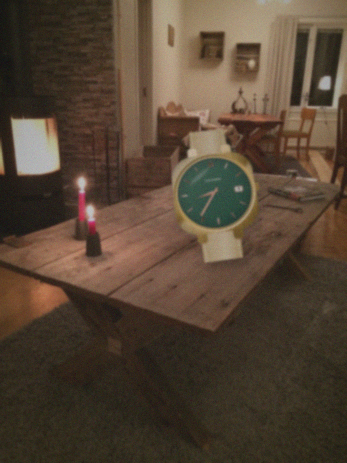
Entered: 8.36
